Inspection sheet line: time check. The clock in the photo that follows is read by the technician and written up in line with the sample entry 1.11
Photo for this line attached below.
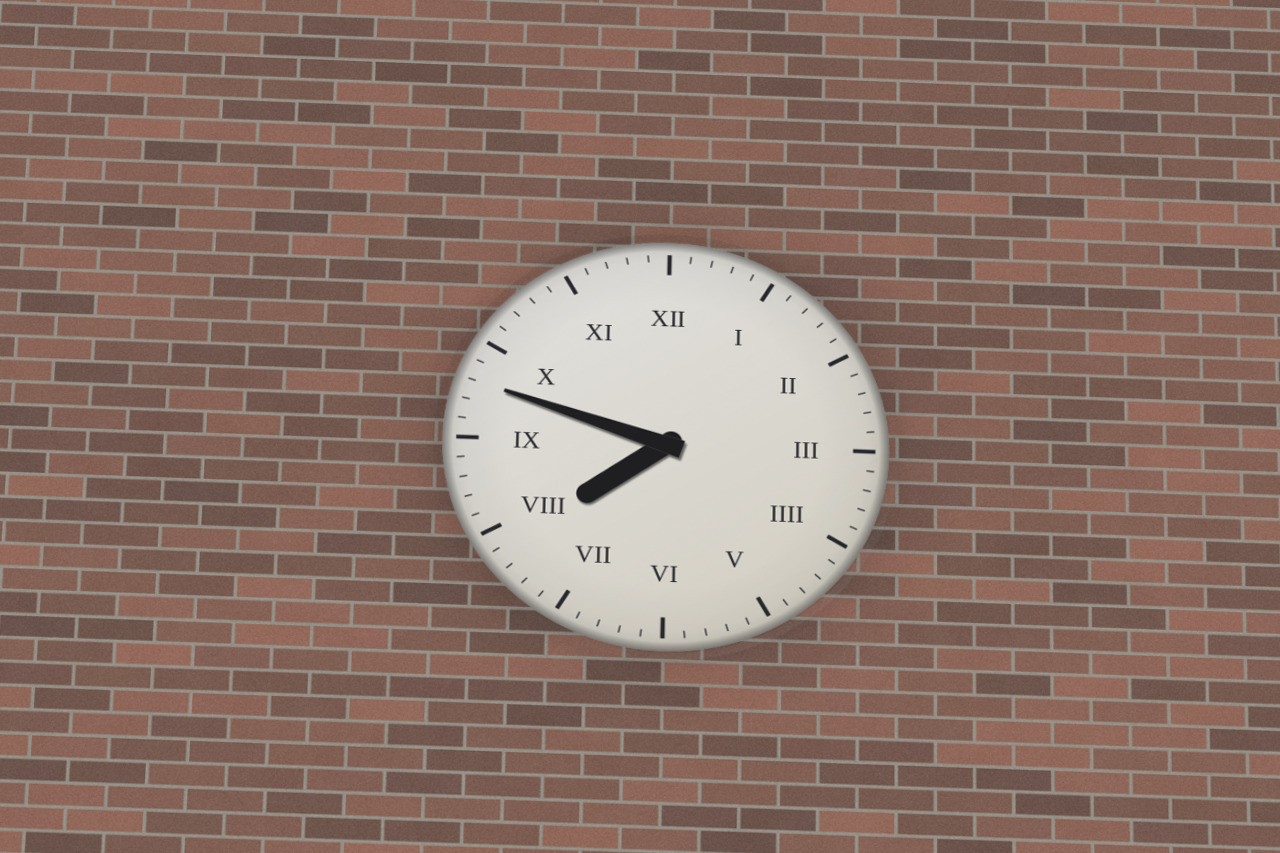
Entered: 7.48
